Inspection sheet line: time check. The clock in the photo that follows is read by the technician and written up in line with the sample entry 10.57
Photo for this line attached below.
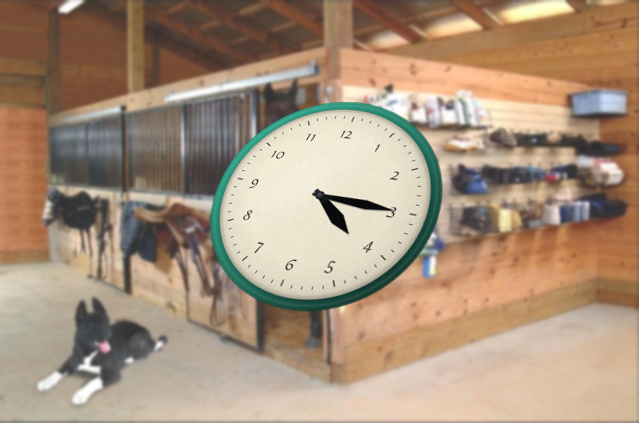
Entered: 4.15
